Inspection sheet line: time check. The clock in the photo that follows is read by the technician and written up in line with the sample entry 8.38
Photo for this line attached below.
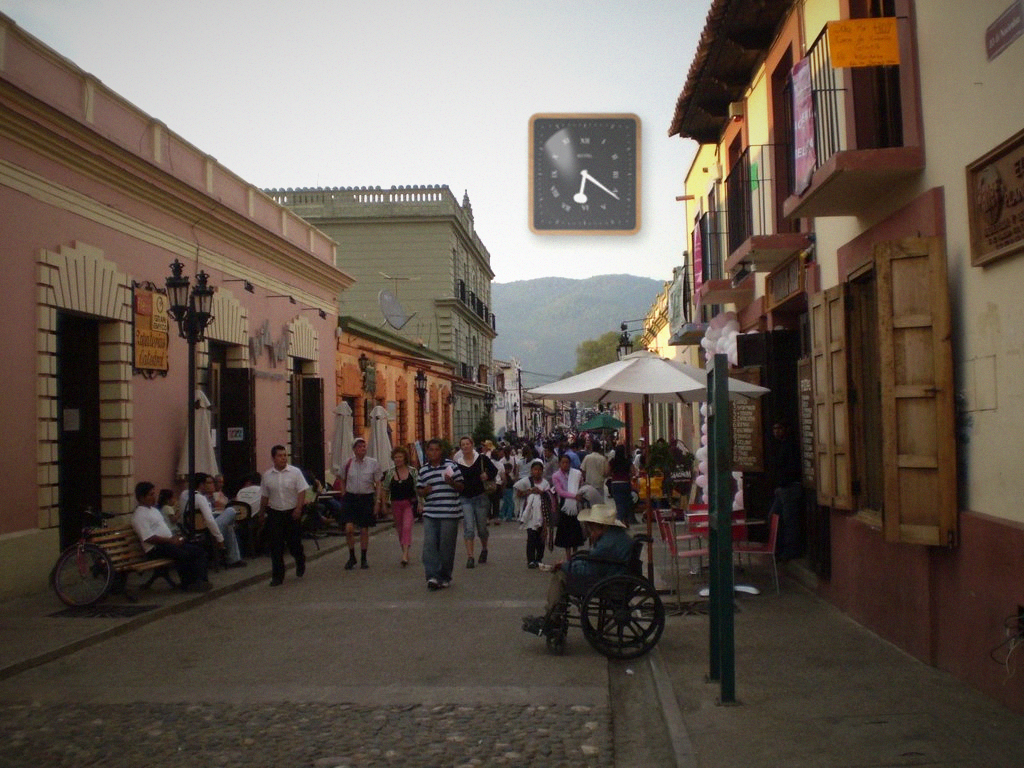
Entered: 6.21
